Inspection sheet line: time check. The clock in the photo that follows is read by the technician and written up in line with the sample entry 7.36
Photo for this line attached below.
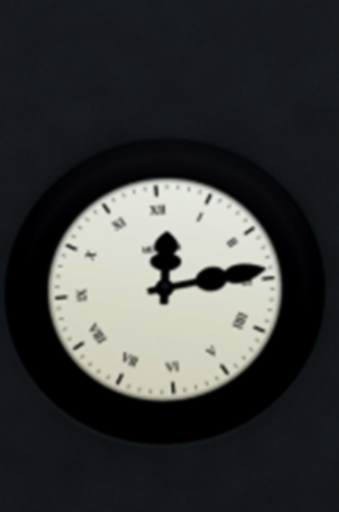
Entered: 12.14
